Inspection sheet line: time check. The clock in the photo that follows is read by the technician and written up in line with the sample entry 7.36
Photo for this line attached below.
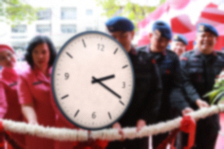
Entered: 2.19
